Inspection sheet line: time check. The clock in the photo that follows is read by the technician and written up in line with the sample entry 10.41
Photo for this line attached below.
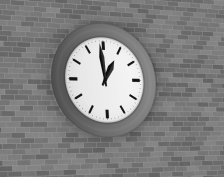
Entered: 12.59
